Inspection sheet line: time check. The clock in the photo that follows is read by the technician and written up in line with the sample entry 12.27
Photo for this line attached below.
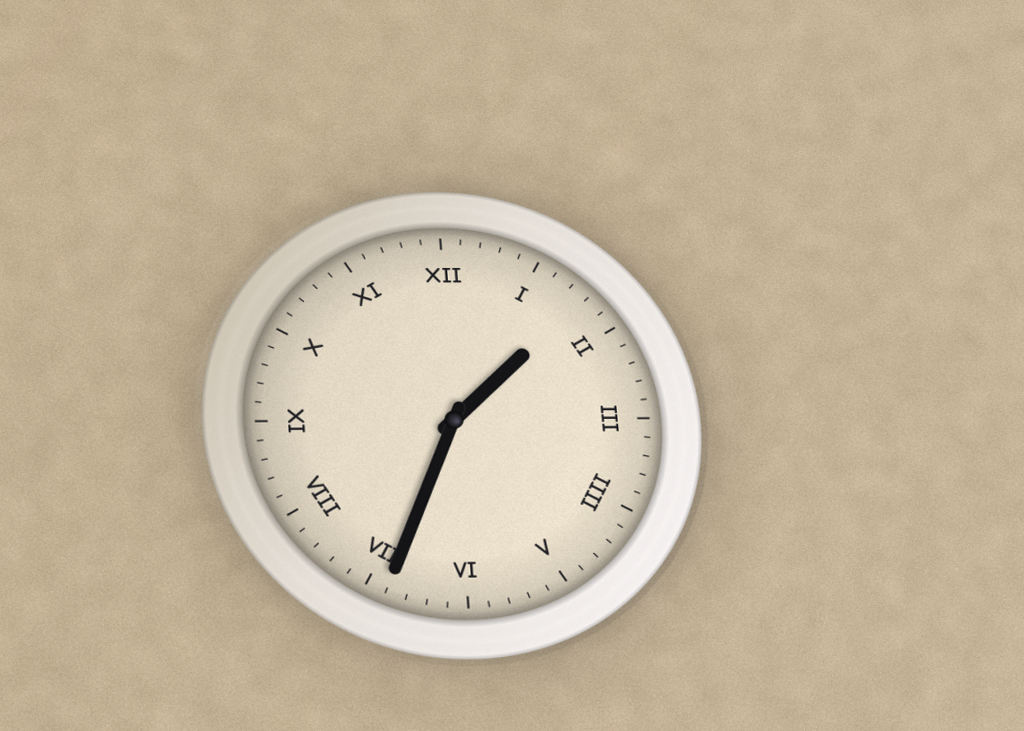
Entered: 1.34
